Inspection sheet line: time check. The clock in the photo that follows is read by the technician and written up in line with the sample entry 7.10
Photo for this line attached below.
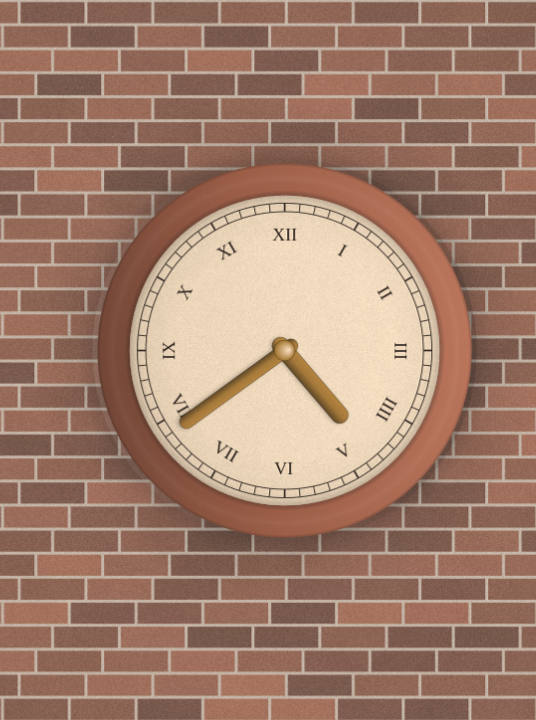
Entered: 4.39
